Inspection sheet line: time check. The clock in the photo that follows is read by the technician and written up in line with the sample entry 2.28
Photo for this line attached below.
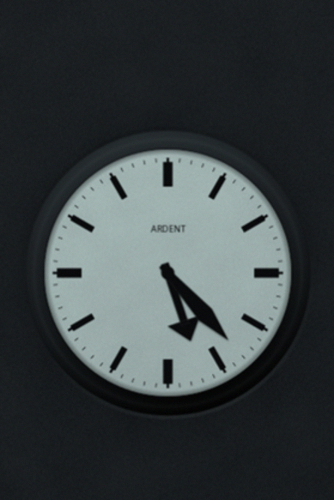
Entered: 5.23
